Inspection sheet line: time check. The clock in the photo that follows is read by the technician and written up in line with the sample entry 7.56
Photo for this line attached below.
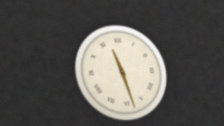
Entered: 11.28
